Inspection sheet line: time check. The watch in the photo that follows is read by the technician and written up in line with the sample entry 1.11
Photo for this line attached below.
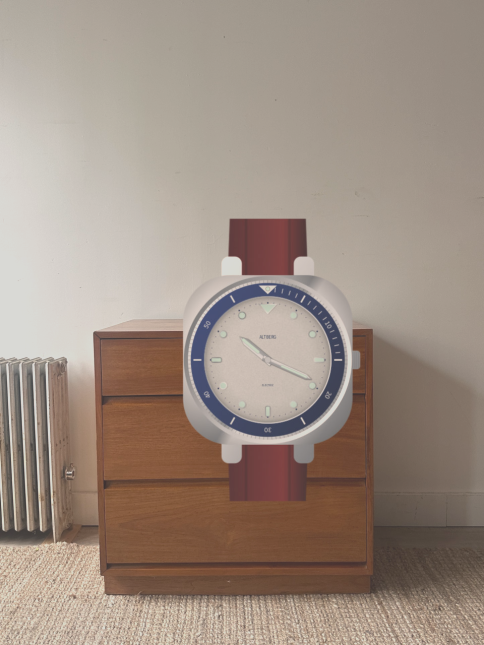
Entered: 10.19
